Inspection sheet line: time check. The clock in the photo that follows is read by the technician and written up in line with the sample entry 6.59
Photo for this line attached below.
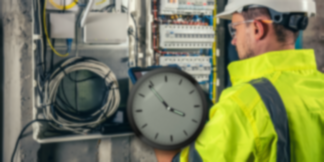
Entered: 3.54
